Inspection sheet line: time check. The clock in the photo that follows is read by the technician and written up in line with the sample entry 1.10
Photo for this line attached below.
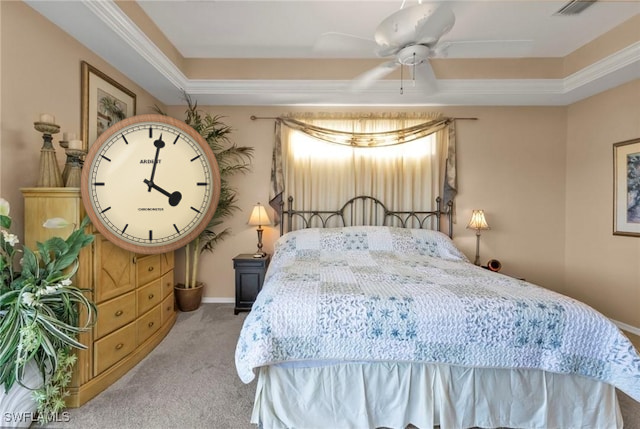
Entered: 4.02
